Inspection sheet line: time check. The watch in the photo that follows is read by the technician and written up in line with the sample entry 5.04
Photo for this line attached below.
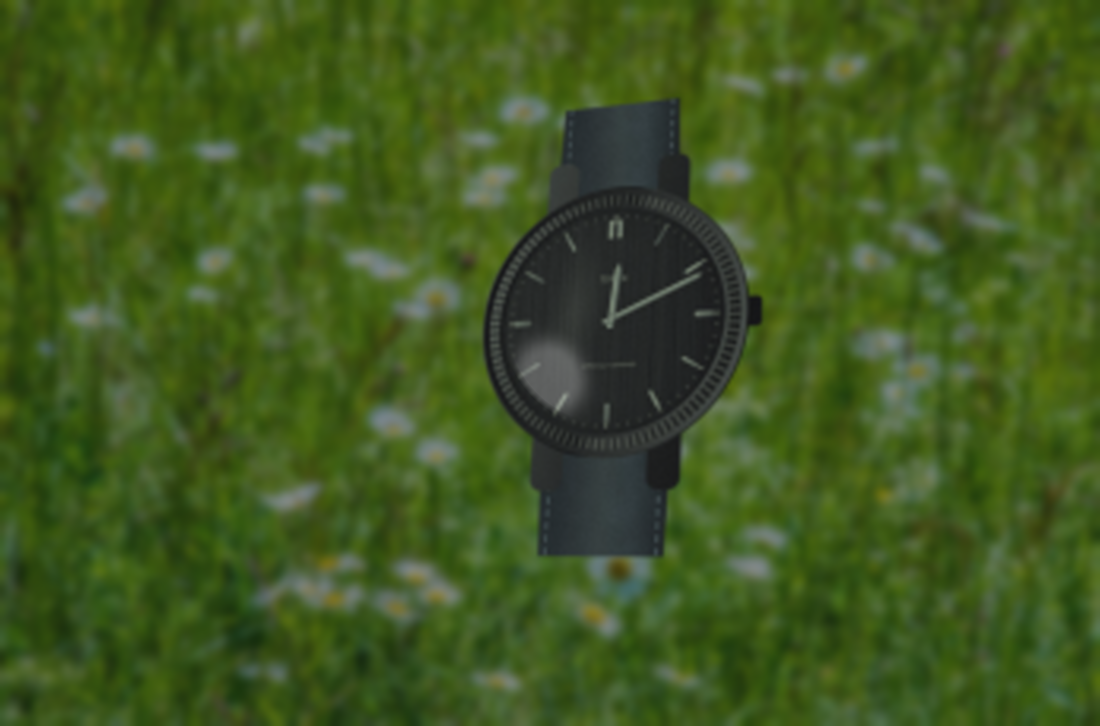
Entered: 12.11
